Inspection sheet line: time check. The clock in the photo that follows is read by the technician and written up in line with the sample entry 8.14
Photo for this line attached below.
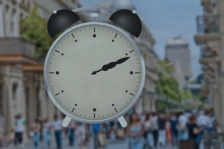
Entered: 2.11
